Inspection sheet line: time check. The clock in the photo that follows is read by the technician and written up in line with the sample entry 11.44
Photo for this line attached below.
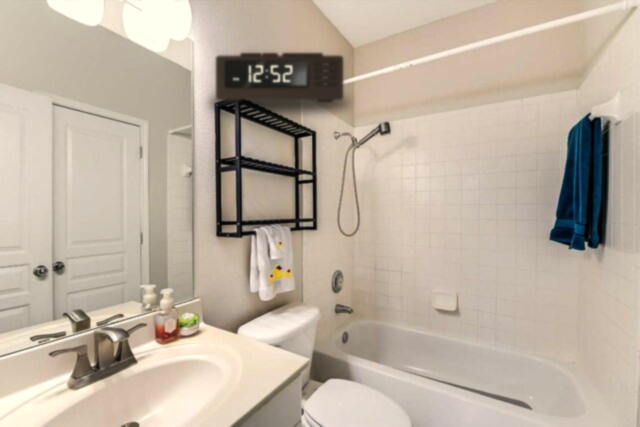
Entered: 12.52
